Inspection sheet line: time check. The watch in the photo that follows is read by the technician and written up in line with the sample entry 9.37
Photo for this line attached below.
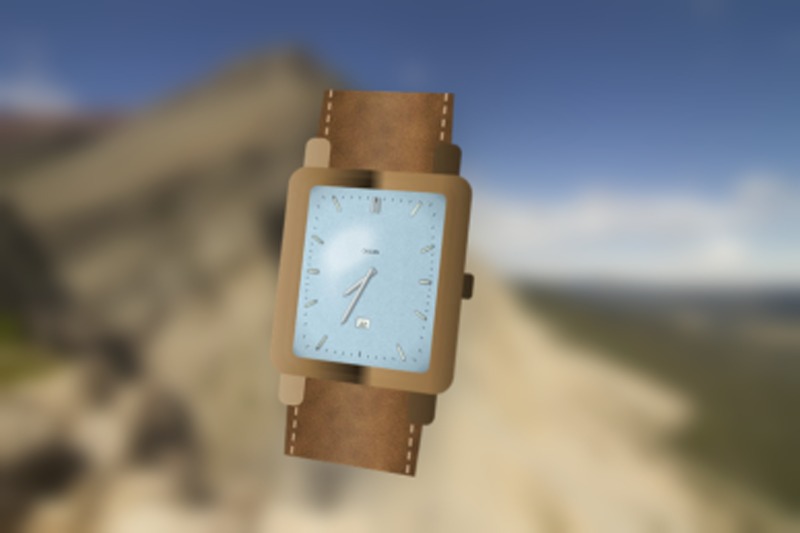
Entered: 7.34
